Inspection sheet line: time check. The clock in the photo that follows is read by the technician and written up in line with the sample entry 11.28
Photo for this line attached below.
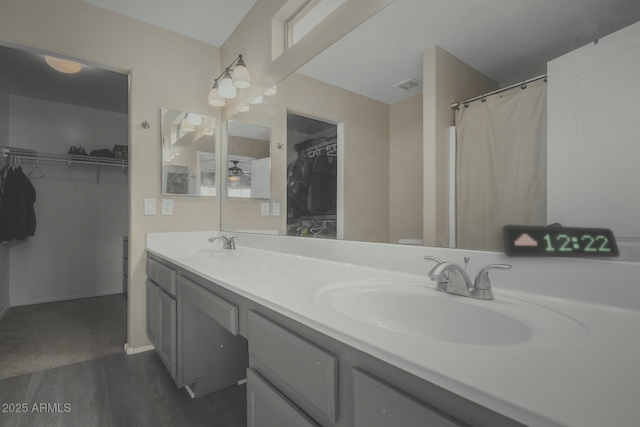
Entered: 12.22
